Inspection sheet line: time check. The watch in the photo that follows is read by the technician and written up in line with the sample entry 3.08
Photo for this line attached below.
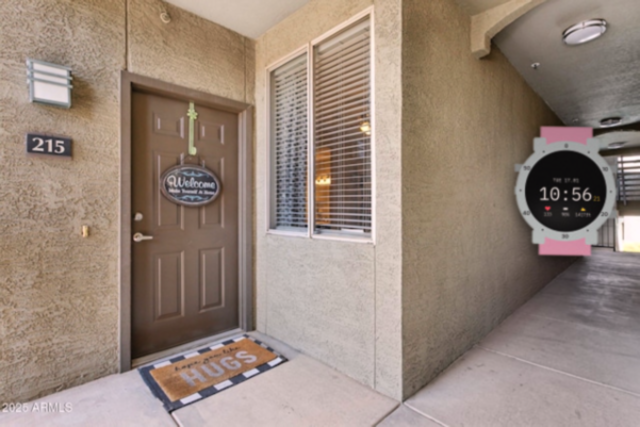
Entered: 10.56
